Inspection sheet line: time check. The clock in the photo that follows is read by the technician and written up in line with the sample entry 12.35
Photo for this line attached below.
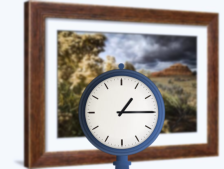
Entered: 1.15
